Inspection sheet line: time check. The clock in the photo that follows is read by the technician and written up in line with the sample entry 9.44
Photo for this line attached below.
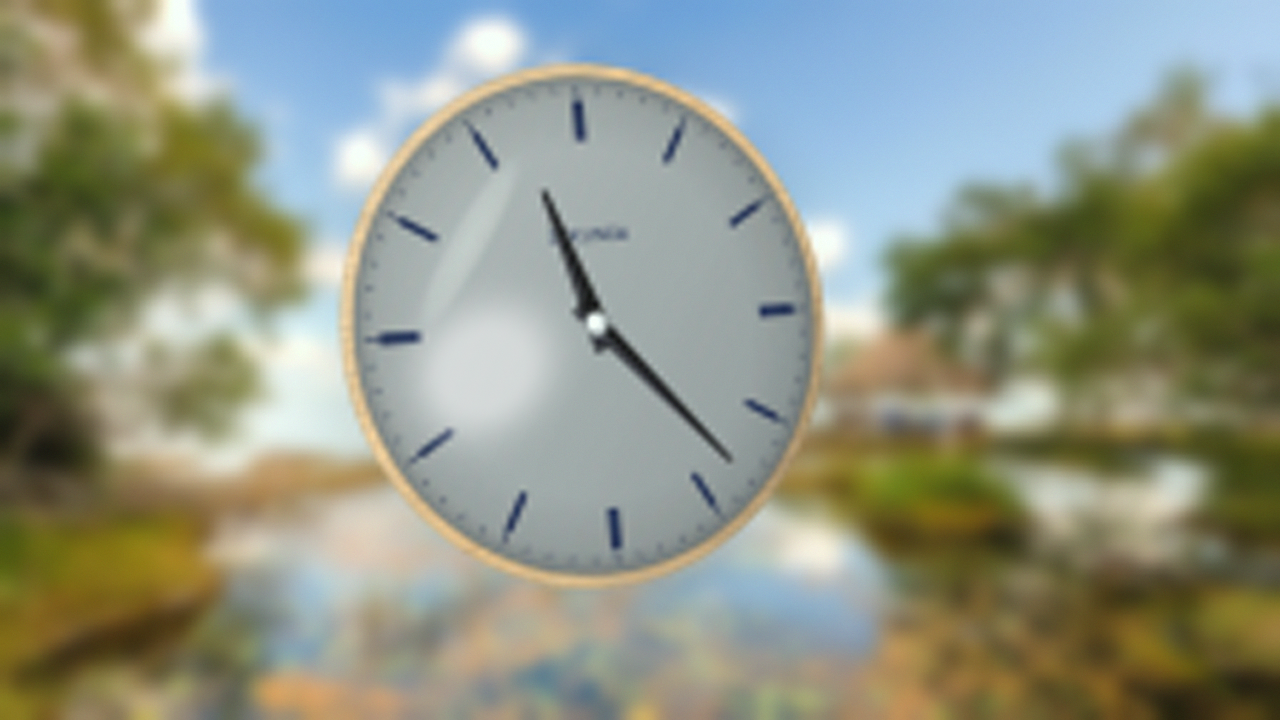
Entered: 11.23
